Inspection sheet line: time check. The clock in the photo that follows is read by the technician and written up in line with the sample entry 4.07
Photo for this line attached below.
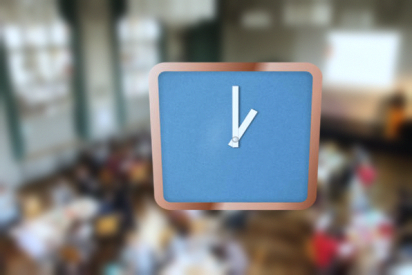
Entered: 1.00
